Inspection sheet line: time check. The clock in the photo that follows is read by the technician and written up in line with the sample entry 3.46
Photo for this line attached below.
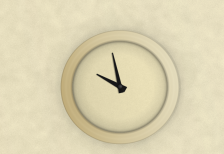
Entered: 9.58
